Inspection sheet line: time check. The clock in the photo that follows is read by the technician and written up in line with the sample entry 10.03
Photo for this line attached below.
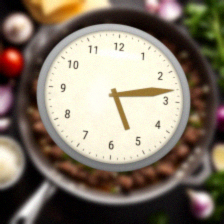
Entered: 5.13
